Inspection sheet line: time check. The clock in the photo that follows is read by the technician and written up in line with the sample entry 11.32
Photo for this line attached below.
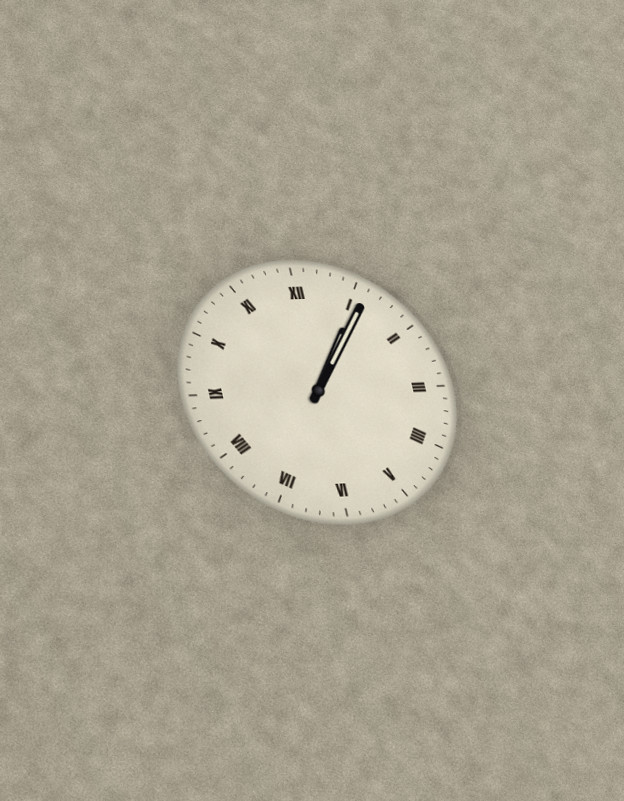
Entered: 1.06
